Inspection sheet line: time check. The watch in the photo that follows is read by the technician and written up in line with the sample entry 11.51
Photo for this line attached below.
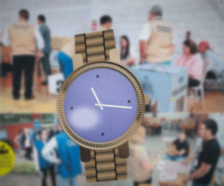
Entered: 11.17
